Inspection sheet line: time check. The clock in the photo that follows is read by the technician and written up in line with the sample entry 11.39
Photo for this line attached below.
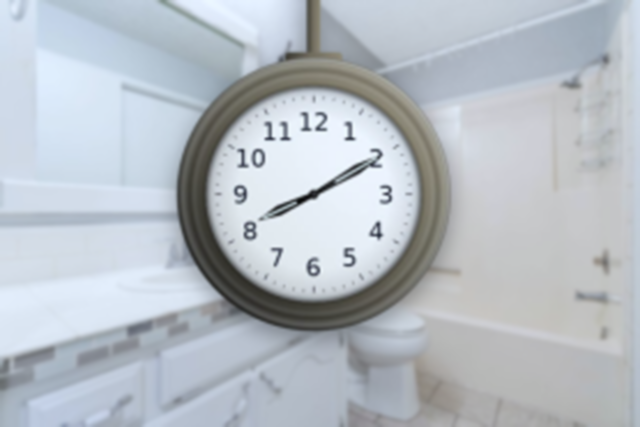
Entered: 8.10
